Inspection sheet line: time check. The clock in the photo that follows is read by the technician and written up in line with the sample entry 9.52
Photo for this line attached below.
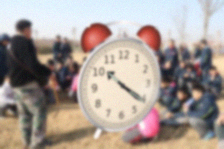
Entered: 10.21
